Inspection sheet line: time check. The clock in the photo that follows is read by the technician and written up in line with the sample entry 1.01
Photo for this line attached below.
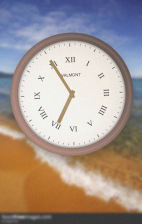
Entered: 6.55
